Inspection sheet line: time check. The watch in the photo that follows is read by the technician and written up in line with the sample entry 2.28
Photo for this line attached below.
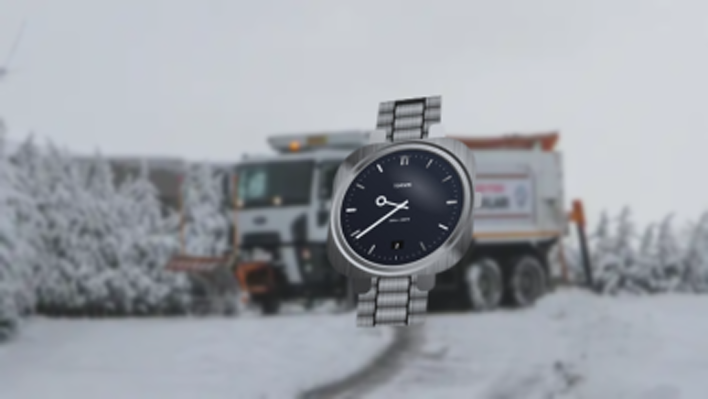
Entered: 9.39
